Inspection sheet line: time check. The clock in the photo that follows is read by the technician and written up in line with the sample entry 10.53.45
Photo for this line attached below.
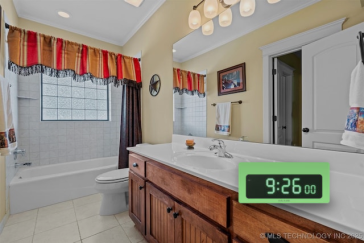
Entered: 9.26.00
